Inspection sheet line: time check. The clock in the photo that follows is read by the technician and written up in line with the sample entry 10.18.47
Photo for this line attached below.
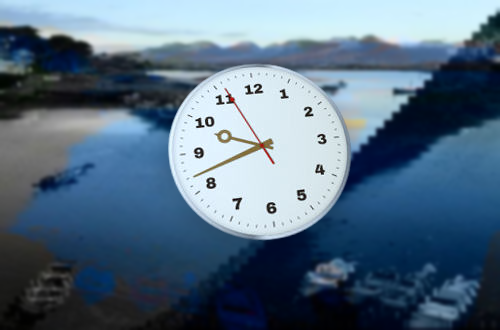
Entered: 9.41.56
